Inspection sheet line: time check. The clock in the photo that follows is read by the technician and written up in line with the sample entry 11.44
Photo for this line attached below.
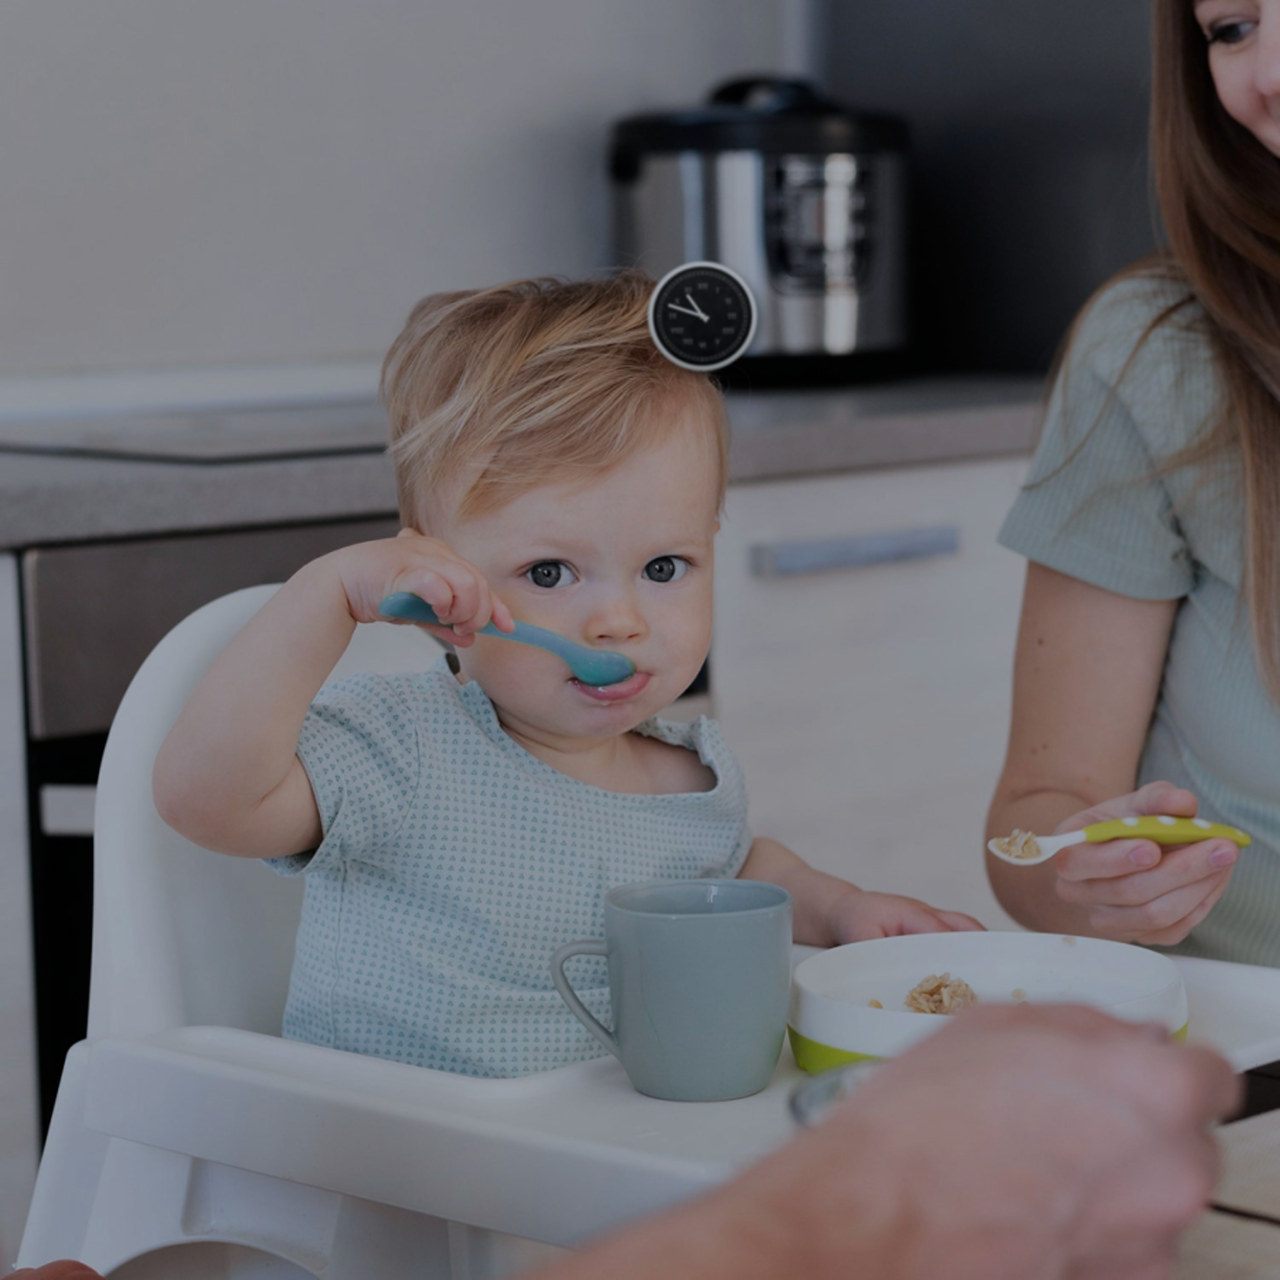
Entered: 10.48
